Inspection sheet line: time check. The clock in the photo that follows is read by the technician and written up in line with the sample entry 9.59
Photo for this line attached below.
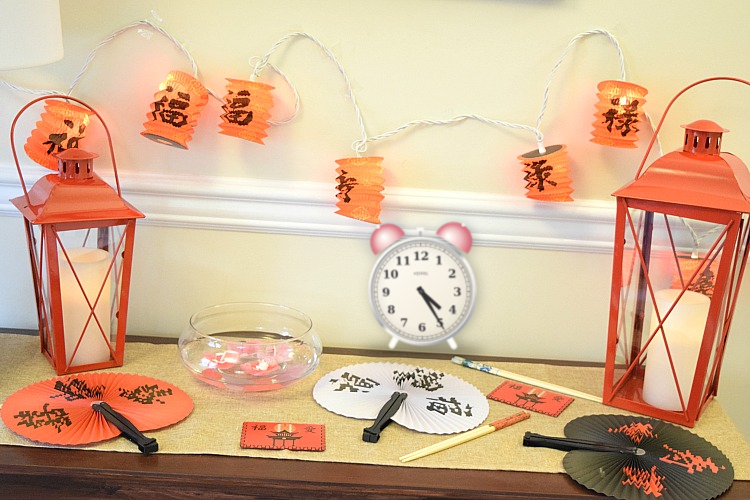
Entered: 4.25
